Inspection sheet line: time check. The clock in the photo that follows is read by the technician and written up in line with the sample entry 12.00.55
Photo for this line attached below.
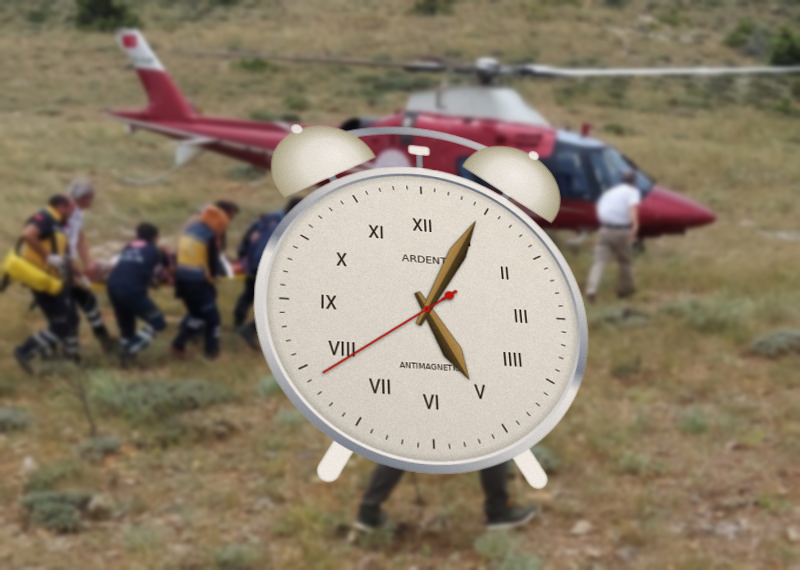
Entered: 5.04.39
